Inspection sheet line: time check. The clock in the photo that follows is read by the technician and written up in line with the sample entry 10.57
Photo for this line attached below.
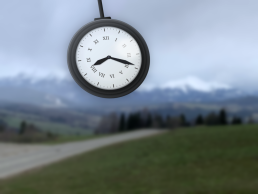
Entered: 8.19
